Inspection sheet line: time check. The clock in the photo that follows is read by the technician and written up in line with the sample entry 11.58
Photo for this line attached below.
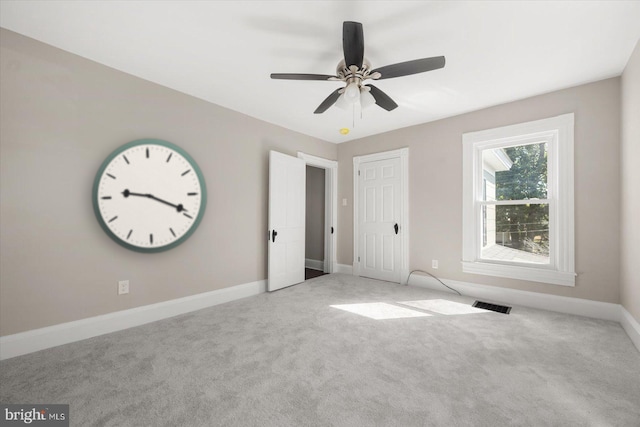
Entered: 9.19
